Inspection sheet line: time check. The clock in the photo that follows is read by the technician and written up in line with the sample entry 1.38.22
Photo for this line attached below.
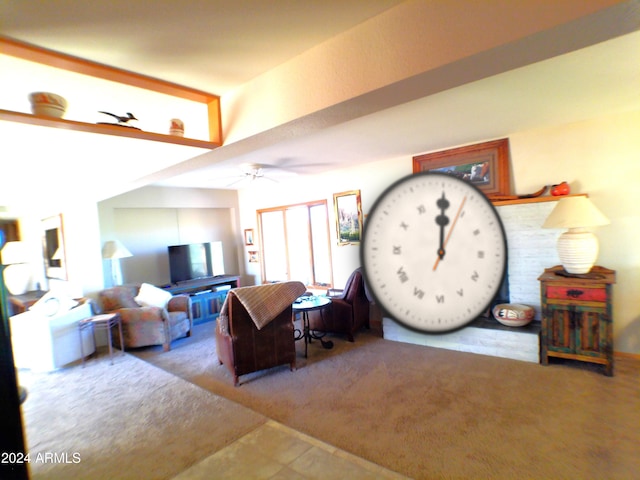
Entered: 12.00.04
